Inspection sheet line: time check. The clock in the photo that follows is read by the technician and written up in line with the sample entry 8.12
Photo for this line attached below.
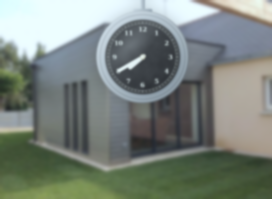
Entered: 7.40
